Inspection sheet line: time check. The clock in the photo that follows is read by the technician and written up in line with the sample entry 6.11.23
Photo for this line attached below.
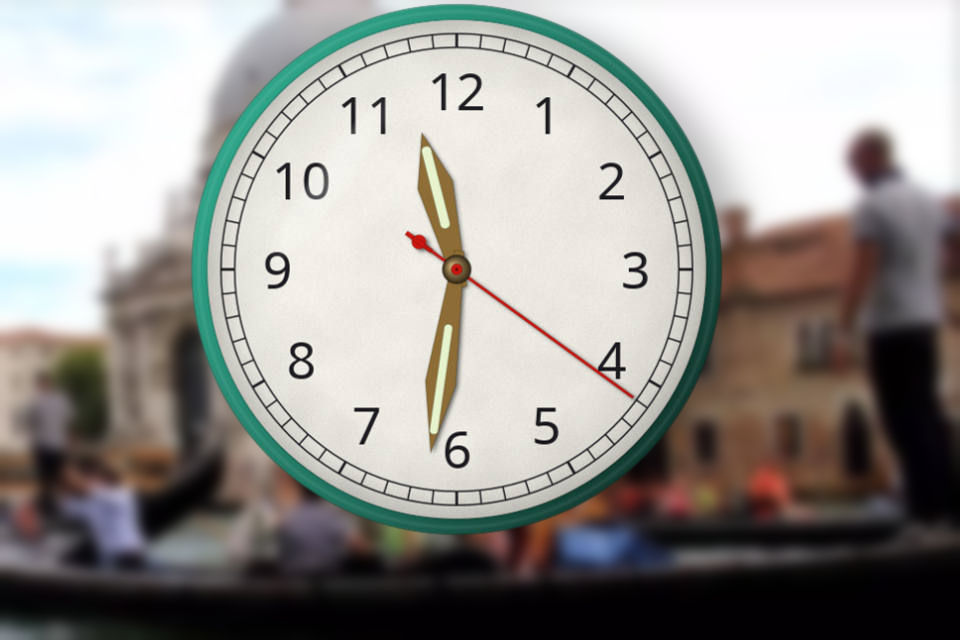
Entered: 11.31.21
